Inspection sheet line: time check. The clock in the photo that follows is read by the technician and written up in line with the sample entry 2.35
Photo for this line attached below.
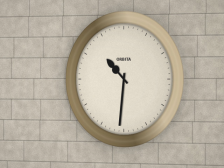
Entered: 10.31
